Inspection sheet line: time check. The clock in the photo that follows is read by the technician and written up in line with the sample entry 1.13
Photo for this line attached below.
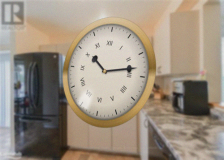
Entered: 10.13
